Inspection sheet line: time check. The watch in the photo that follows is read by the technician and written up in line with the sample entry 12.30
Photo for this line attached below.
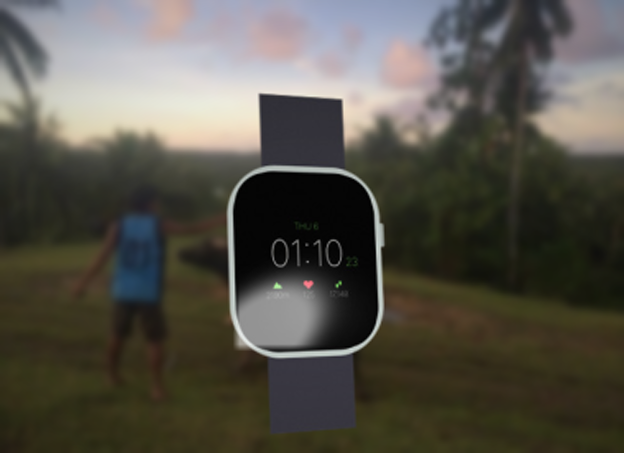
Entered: 1.10
